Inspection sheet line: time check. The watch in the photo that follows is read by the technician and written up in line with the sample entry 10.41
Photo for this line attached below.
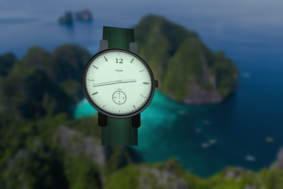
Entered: 2.43
